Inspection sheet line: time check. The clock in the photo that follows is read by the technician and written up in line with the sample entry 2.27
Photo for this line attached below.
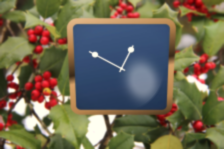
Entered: 12.50
